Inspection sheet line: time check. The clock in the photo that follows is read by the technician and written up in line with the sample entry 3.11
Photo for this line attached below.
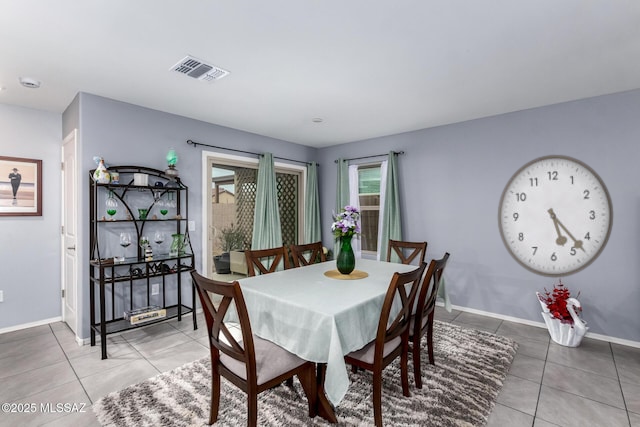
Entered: 5.23
